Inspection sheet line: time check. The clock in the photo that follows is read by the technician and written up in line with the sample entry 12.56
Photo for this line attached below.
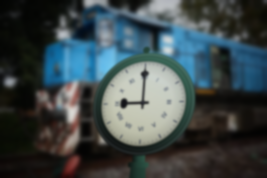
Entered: 9.00
